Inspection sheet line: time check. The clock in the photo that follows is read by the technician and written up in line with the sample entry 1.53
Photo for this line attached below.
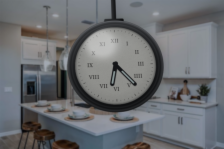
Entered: 6.23
